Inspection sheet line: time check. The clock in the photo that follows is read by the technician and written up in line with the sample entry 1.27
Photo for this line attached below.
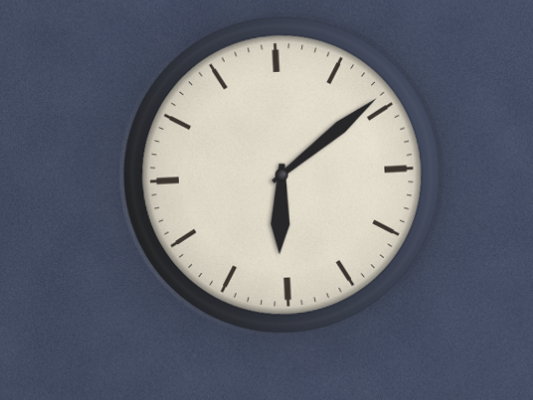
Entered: 6.09
